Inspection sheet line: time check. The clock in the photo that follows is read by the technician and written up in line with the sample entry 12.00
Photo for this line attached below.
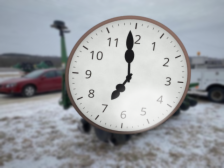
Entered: 6.59
